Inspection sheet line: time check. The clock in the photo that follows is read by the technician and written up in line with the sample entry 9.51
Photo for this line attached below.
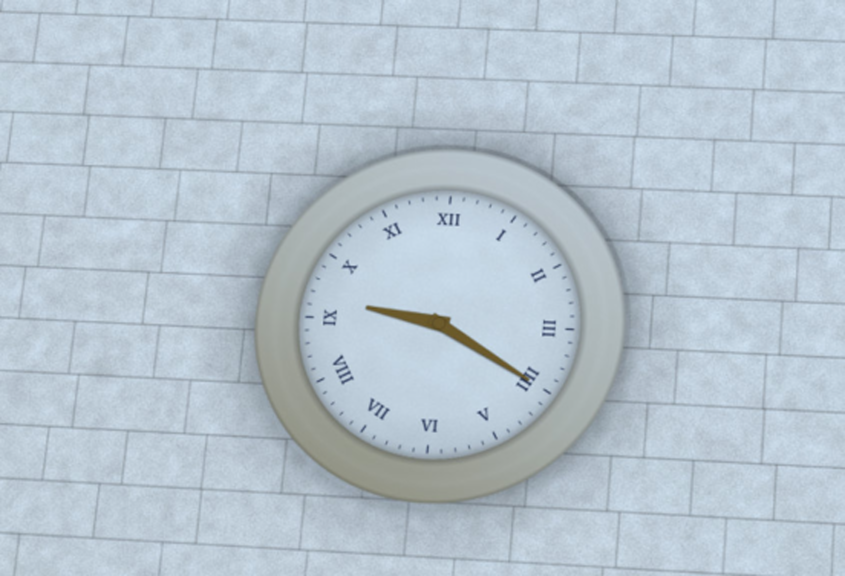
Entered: 9.20
